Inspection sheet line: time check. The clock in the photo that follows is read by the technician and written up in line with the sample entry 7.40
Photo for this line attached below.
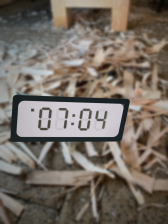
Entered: 7.04
